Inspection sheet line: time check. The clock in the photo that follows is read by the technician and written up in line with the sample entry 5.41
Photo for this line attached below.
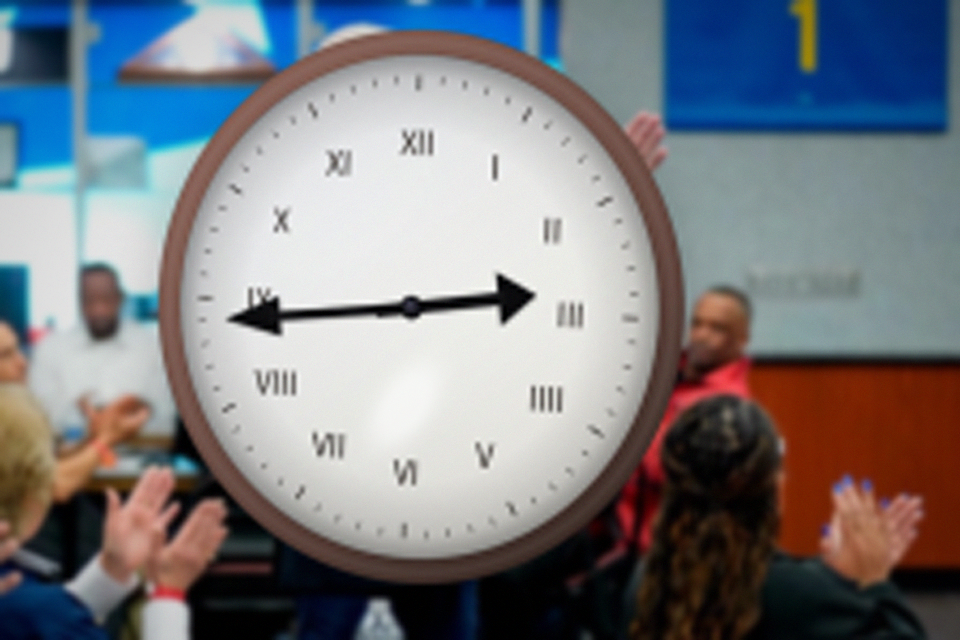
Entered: 2.44
